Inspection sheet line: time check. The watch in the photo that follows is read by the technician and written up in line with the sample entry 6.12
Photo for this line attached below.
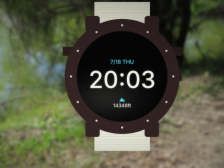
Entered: 20.03
